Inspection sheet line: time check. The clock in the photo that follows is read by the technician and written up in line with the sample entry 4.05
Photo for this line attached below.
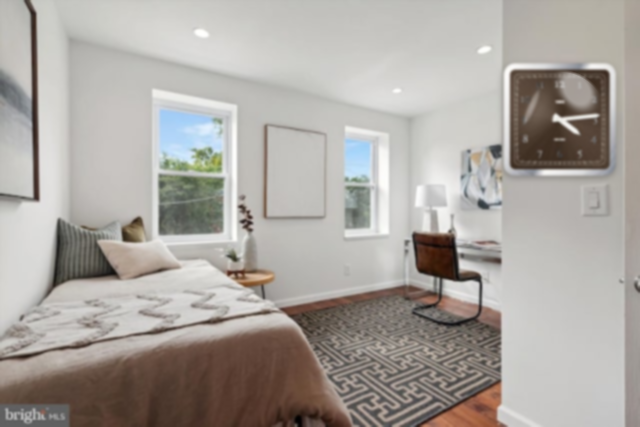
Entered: 4.14
